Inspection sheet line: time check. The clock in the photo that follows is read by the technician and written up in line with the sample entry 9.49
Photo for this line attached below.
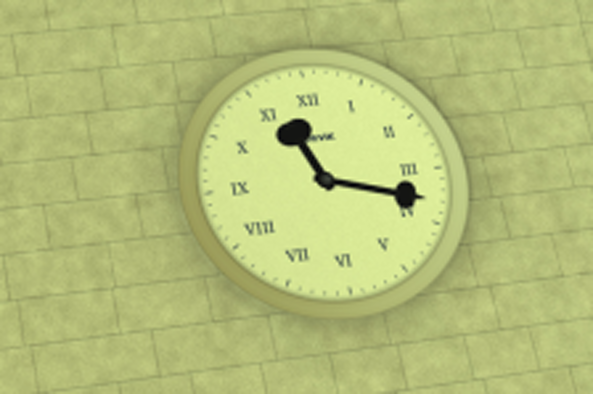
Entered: 11.18
